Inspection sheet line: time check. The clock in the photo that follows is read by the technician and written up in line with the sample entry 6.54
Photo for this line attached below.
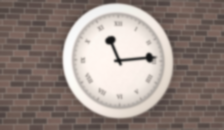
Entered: 11.14
